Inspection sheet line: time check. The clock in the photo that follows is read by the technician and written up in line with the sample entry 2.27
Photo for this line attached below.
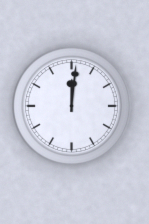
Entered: 12.01
